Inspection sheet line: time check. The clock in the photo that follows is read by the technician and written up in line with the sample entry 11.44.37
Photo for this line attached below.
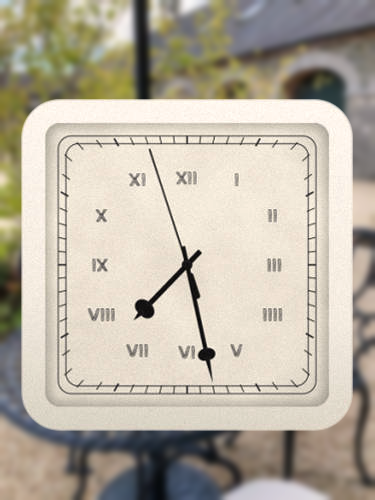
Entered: 7.27.57
